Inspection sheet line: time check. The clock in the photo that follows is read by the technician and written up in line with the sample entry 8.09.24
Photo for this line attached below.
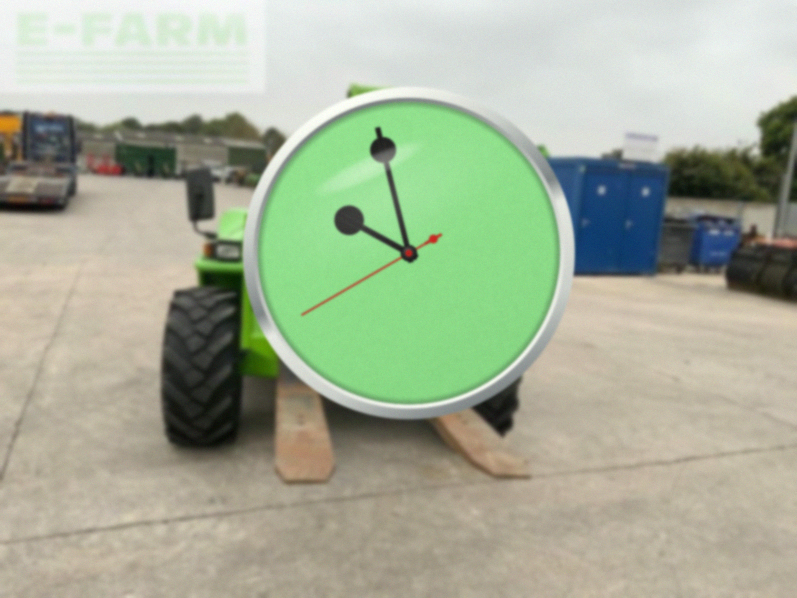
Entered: 9.57.40
